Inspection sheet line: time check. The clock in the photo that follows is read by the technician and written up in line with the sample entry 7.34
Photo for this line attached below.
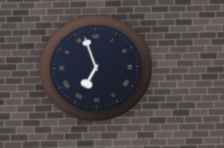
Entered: 6.57
